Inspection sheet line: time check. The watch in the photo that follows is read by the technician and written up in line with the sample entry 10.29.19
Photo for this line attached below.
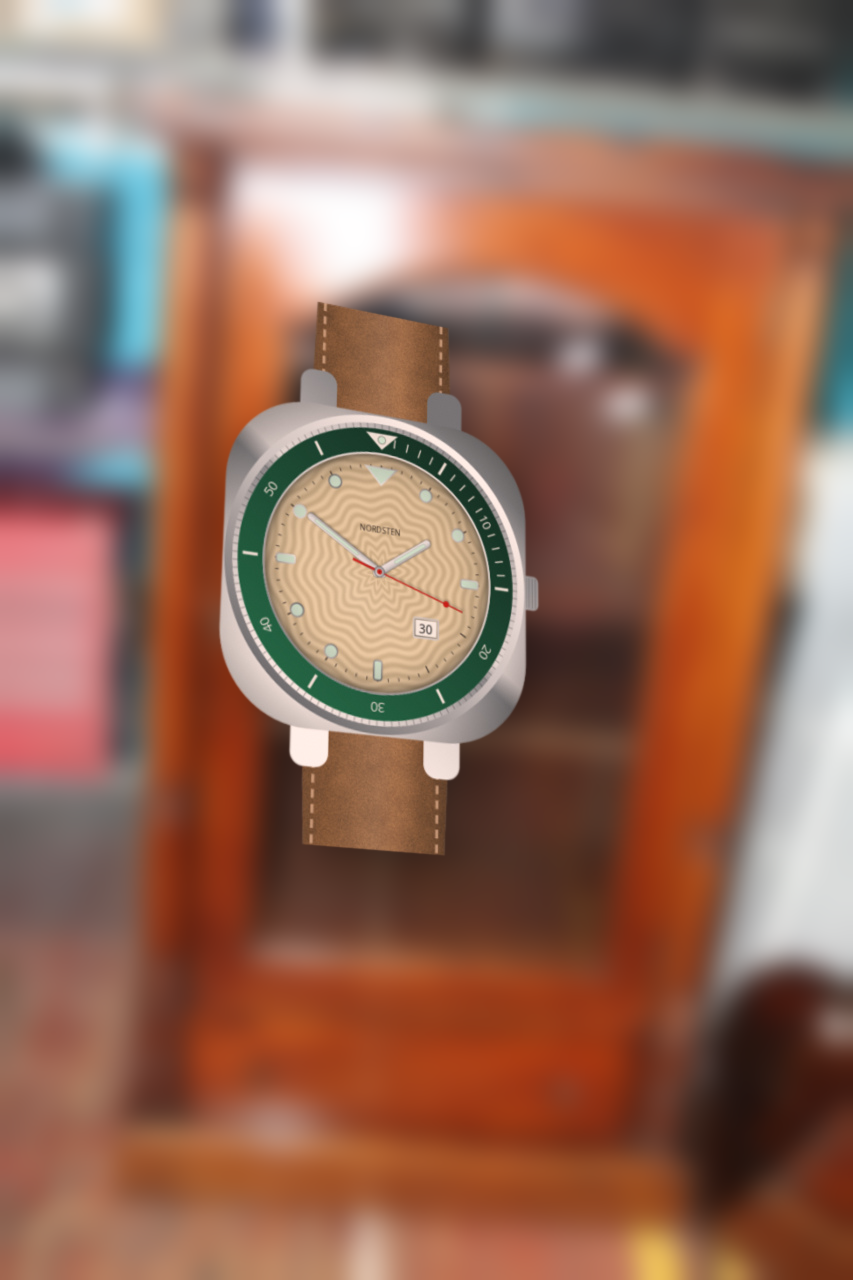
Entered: 1.50.18
